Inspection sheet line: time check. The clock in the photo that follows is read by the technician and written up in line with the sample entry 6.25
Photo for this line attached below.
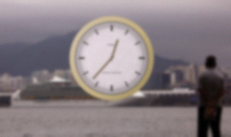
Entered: 12.37
